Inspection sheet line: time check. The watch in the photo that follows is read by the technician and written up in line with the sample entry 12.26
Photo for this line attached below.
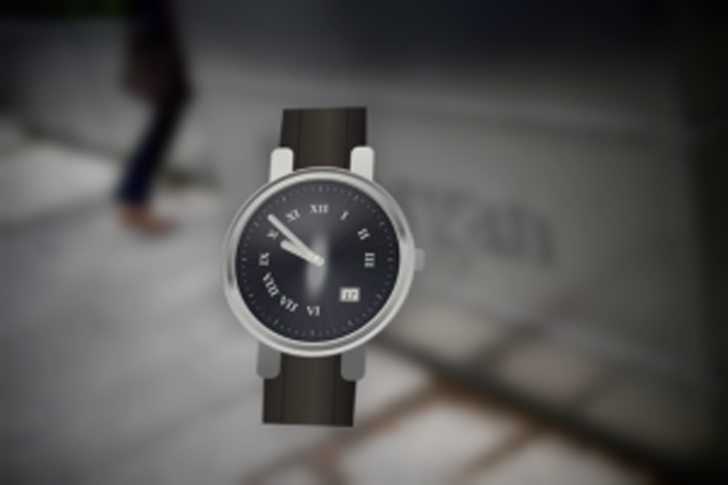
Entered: 9.52
